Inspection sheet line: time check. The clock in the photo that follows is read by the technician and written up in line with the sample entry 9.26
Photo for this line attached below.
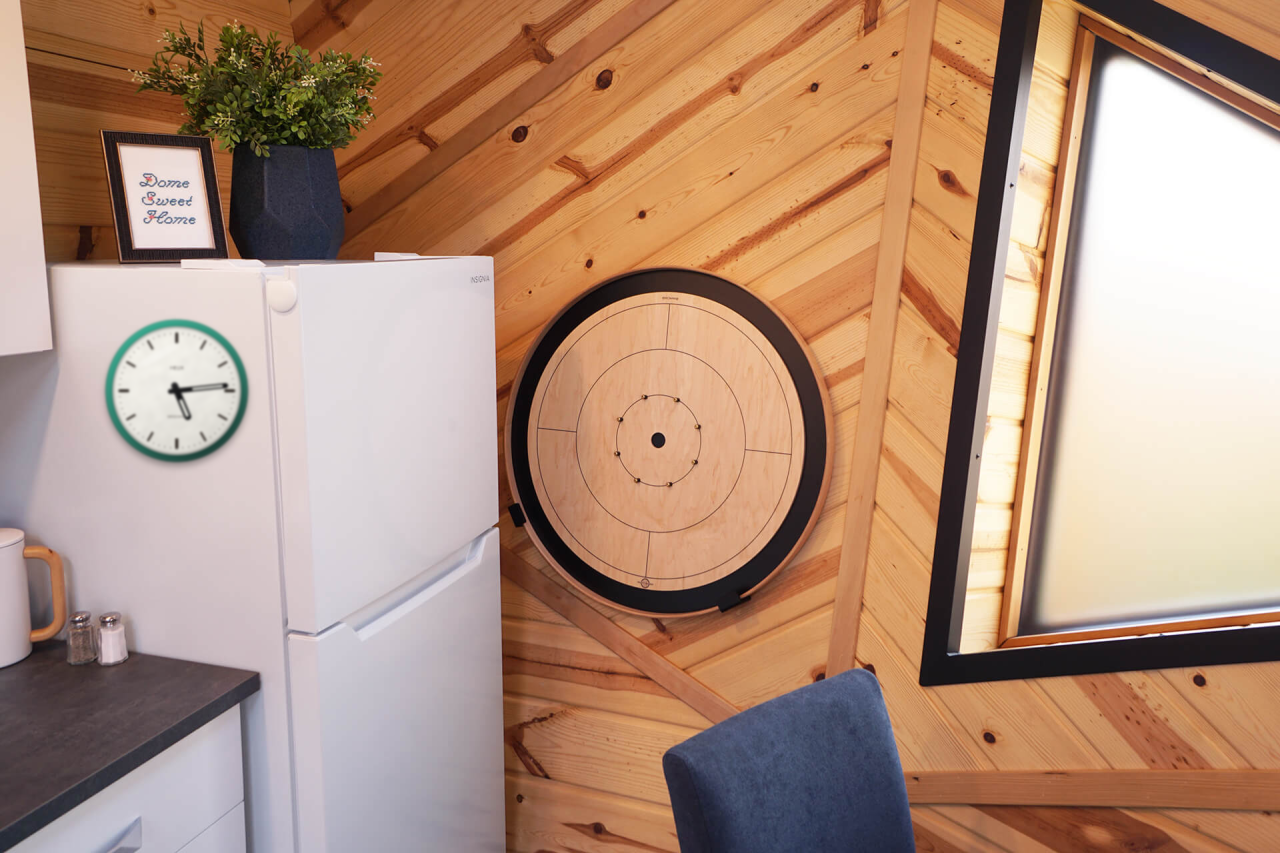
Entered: 5.14
